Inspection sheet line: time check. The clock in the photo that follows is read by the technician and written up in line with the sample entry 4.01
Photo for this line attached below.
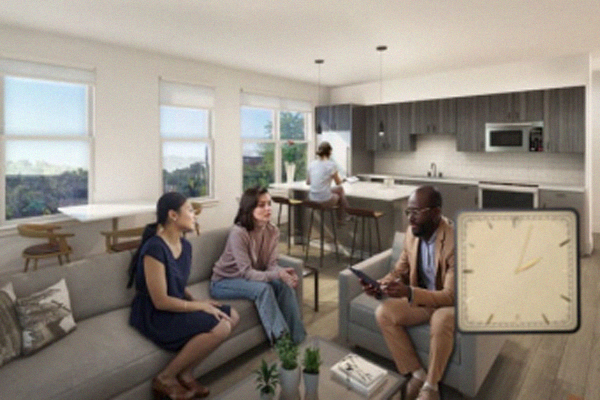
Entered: 2.03
